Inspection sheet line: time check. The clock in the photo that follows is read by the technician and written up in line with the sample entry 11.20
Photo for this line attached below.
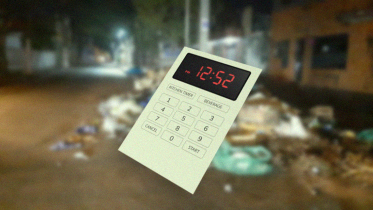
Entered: 12.52
